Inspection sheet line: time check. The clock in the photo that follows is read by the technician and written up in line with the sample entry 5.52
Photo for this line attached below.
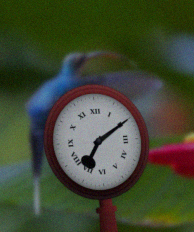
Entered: 7.10
